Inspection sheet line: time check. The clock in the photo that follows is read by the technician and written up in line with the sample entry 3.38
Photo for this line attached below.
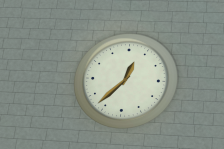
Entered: 12.37
